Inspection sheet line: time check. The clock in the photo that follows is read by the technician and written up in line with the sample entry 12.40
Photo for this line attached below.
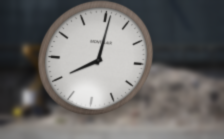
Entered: 8.01
